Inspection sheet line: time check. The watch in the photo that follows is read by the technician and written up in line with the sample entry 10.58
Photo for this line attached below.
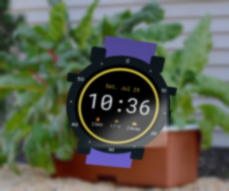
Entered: 10.36
